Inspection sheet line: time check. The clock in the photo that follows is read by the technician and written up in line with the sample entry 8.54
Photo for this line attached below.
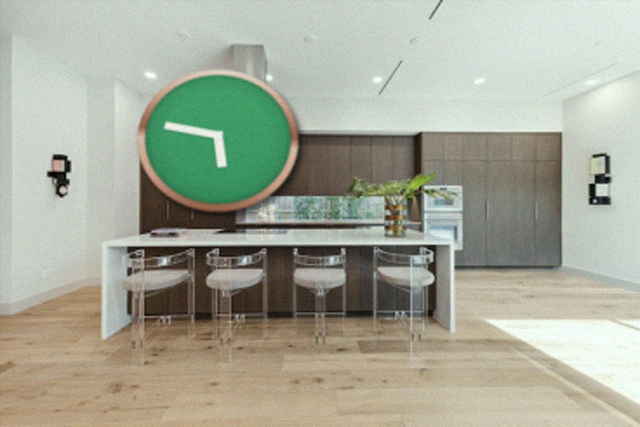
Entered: 5.47
